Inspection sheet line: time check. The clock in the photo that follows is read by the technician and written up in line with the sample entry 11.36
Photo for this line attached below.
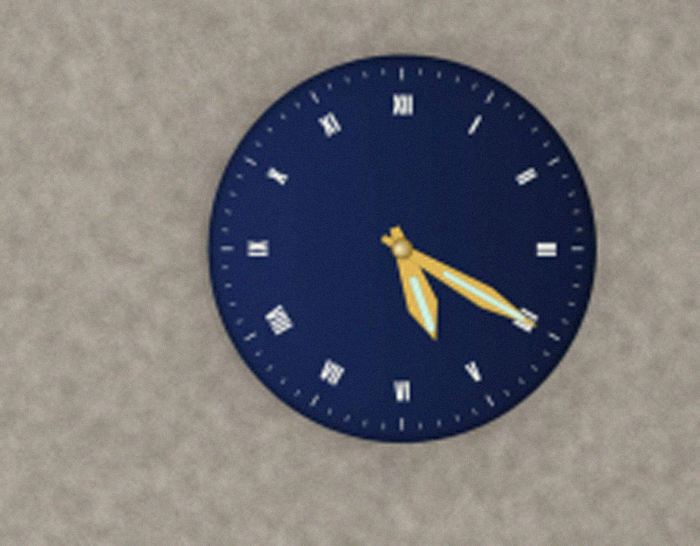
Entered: 5.20
